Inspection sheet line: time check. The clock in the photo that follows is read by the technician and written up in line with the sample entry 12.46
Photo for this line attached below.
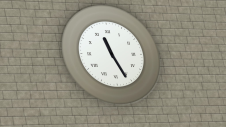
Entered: 11.26
